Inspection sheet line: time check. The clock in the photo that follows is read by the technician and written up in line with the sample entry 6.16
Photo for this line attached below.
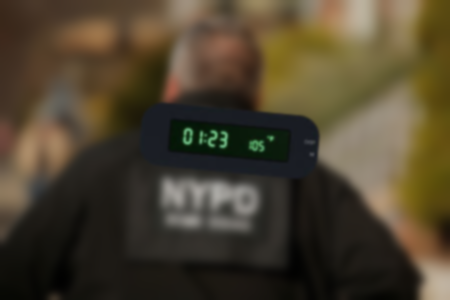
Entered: 1.23
